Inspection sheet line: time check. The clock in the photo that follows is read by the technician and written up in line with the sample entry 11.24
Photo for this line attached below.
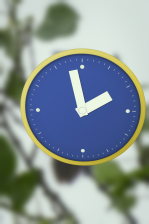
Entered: 1.58
